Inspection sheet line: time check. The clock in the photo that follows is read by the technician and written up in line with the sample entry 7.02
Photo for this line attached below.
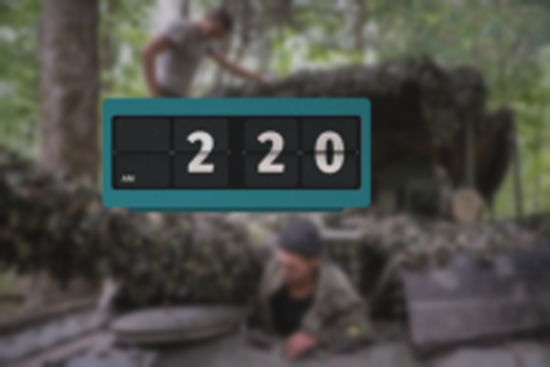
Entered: 2.20
